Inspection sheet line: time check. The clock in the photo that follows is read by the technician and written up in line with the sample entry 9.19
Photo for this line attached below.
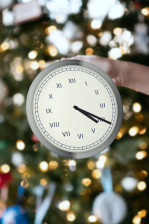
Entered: 4.20
